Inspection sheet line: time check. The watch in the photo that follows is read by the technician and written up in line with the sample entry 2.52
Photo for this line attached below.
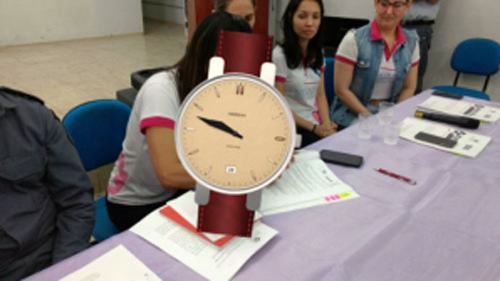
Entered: 9.48
